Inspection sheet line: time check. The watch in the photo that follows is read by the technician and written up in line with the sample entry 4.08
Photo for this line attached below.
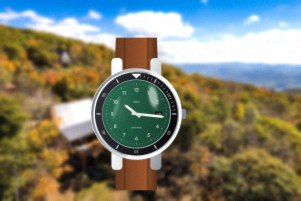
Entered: 10.16
